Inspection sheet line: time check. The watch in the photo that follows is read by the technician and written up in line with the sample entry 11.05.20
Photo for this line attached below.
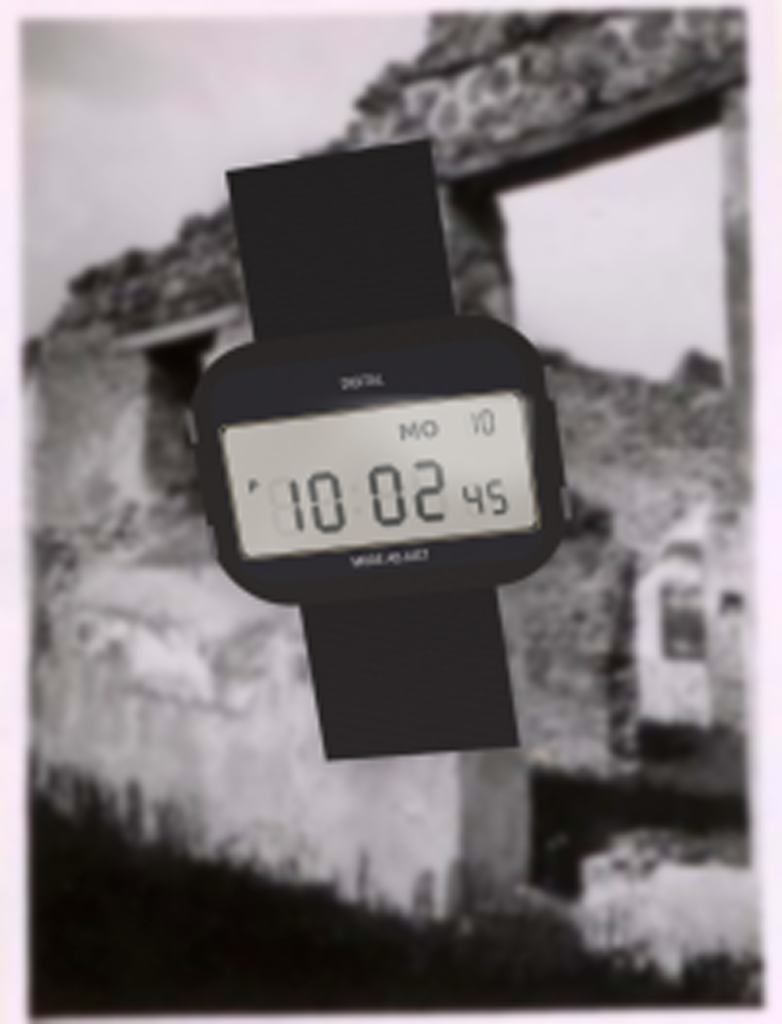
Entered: 10.02.45
